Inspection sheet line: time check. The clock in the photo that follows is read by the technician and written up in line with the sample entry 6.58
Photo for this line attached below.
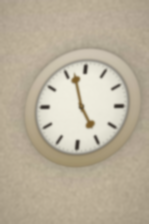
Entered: 4.57
